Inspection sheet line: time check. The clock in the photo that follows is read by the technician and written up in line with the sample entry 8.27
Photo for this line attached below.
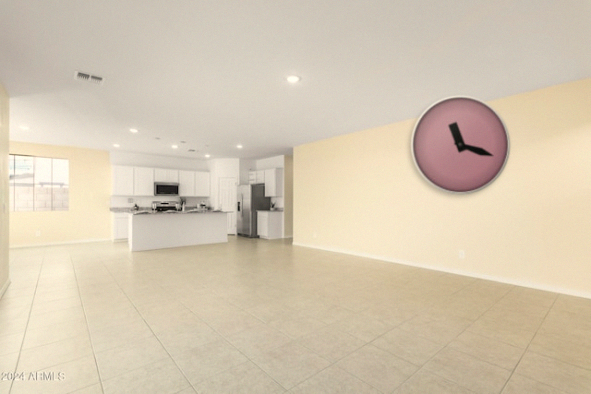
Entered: 11.18
